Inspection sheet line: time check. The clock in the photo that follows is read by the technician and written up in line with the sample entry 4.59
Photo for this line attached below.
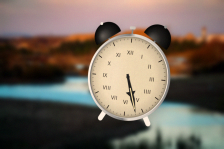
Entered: 5.27
